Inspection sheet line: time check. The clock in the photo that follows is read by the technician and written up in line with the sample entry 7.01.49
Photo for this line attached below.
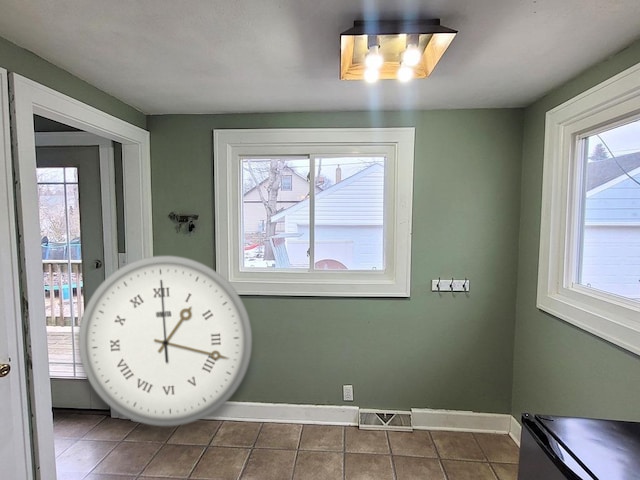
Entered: 1.18.00
